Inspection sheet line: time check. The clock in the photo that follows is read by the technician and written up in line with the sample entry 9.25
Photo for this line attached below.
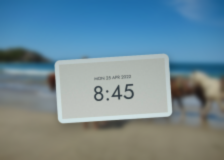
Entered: 8.45
